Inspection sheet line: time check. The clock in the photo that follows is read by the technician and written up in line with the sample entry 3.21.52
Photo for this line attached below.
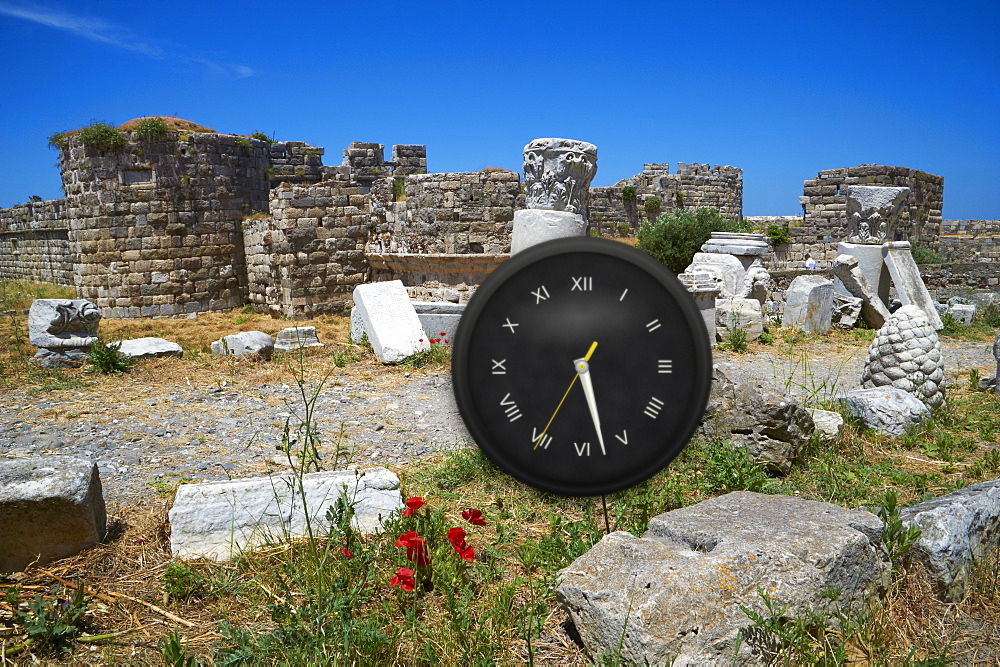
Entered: 5.27.35
